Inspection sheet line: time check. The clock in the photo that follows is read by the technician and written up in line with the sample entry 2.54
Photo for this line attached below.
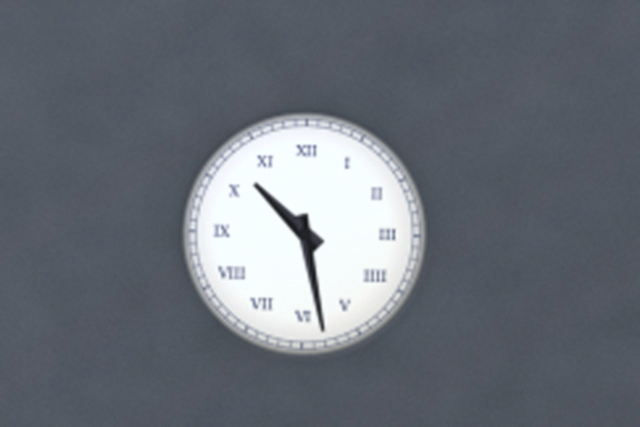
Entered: 10.28
